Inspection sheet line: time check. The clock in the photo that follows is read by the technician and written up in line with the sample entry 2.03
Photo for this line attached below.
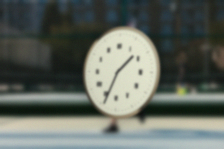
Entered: 1.34
